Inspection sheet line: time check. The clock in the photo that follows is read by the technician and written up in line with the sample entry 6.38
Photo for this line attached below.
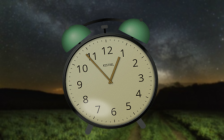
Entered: 12.54
